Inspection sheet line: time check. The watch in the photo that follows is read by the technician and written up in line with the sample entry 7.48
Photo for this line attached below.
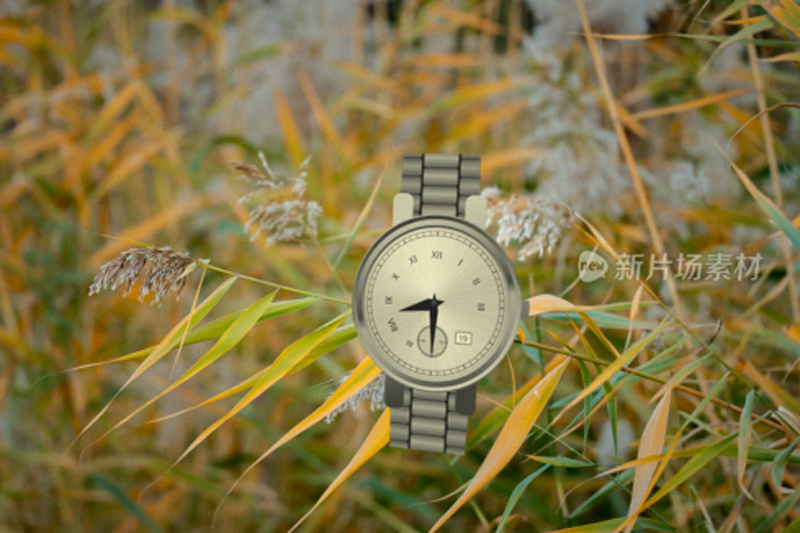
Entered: 8.30
